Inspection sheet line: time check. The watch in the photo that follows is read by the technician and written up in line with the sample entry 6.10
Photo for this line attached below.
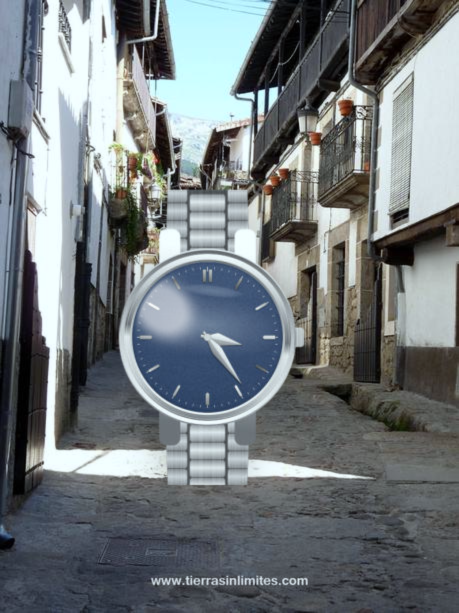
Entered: 3.24
